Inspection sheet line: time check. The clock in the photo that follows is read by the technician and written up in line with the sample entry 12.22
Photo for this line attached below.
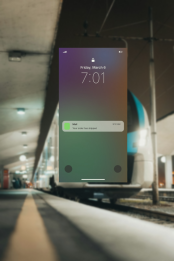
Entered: 7.01
